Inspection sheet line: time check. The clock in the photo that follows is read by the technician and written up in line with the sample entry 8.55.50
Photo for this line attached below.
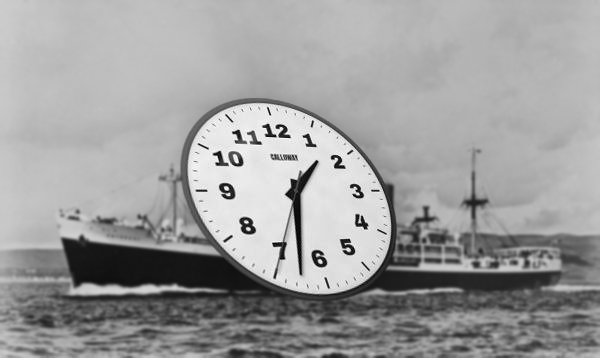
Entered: 1.32.35
